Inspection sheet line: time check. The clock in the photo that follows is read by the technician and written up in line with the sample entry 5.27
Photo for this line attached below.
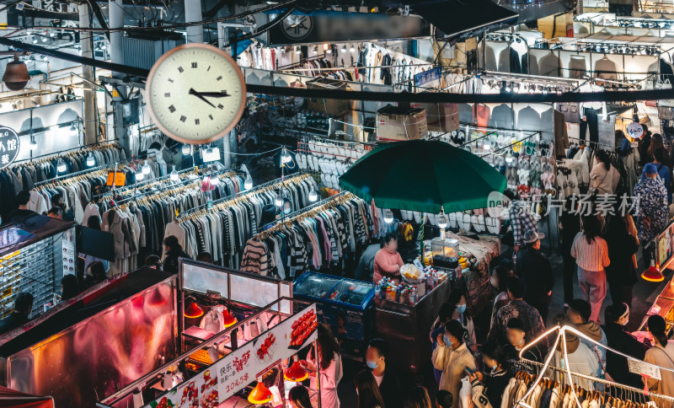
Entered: 4.16
